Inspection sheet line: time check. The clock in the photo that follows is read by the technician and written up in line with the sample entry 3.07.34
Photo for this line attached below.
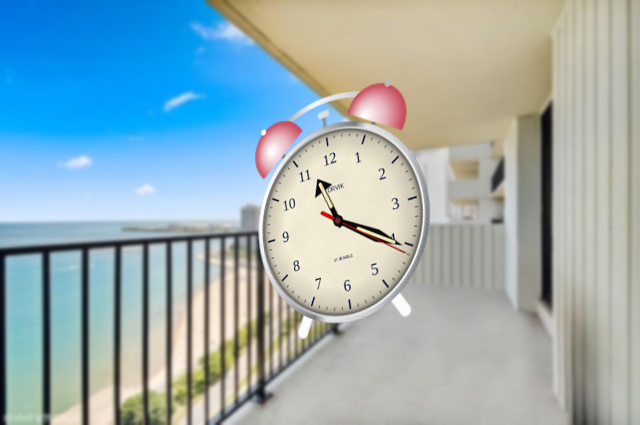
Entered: 11.20.21
